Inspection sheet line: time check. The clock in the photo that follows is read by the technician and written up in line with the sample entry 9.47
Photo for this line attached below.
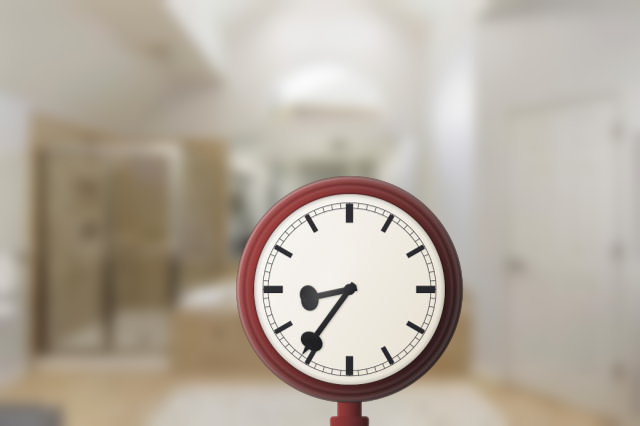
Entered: 8.36
